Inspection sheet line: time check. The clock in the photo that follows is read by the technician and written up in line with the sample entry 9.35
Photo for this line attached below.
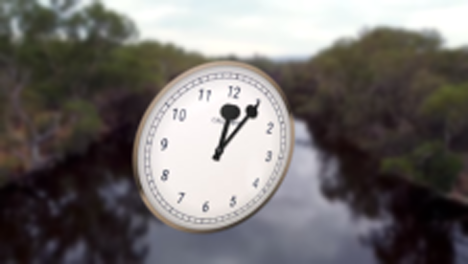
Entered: 12.05
